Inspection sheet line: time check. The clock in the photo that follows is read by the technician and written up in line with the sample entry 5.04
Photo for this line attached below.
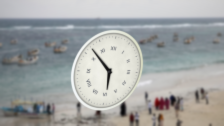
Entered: 5.52
